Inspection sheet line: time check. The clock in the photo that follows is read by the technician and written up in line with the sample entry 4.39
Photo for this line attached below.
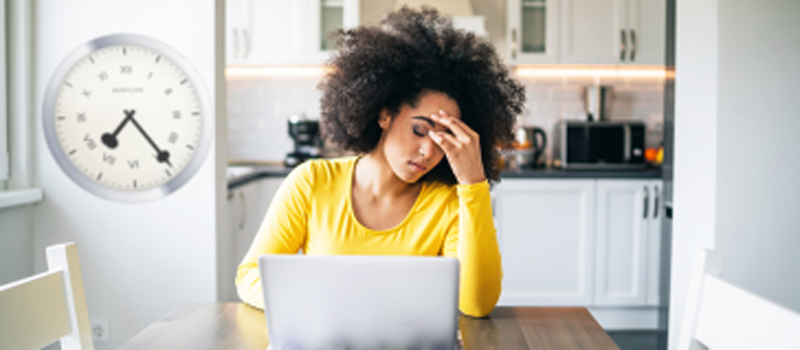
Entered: 7.24
